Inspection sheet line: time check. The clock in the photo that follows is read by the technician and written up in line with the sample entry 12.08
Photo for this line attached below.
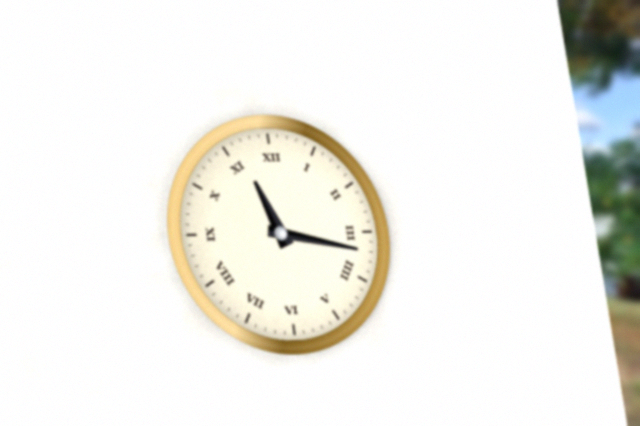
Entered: 11.17
